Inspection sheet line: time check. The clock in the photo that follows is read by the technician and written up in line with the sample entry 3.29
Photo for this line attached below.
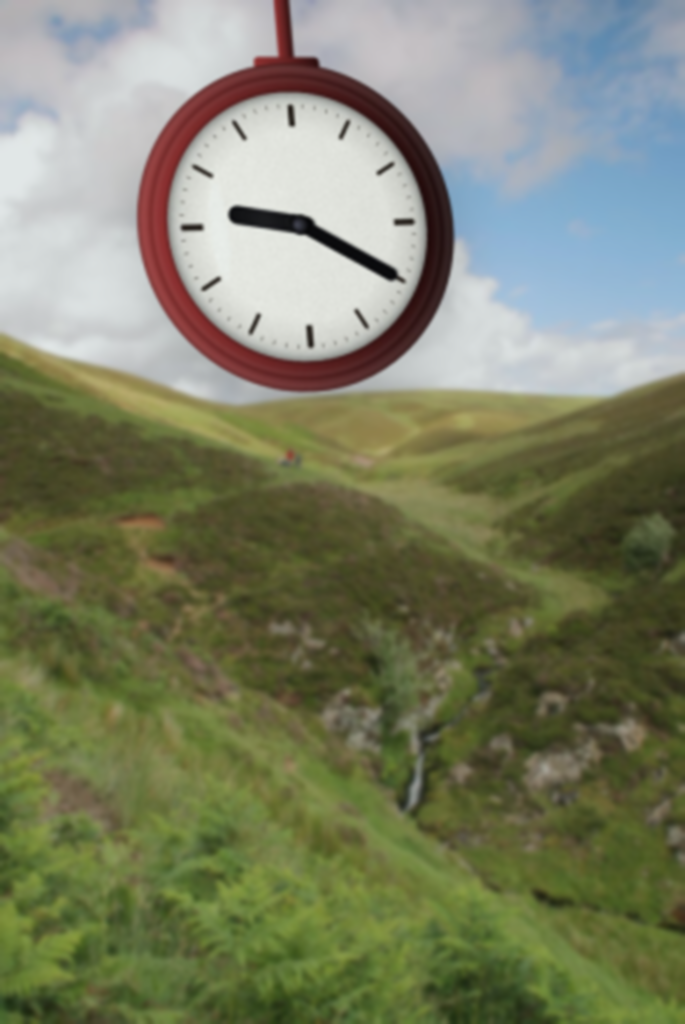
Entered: 9.20
